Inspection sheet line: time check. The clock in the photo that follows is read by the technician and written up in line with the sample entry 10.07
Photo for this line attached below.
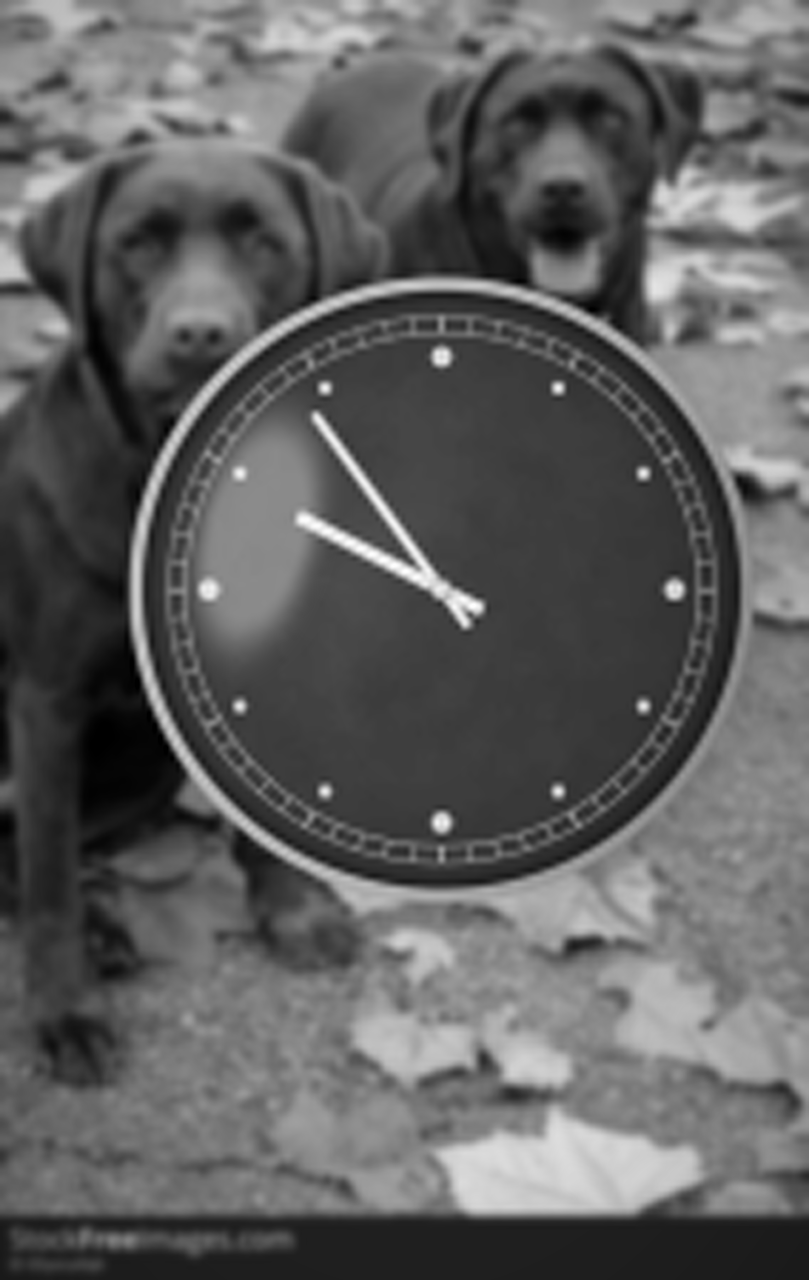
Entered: 9.54
